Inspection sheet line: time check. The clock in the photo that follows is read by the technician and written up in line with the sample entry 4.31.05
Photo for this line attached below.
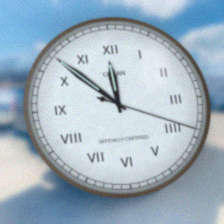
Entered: 11.52.19
